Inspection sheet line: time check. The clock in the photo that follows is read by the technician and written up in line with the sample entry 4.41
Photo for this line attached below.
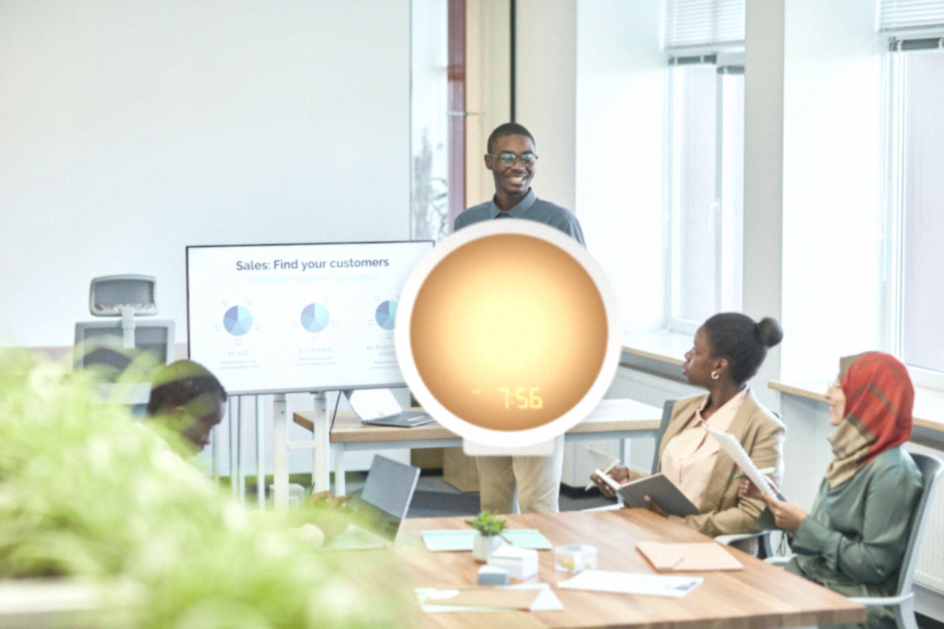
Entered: 7.56
